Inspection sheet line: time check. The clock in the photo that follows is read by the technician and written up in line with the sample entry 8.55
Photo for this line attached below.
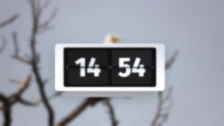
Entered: 14.54
